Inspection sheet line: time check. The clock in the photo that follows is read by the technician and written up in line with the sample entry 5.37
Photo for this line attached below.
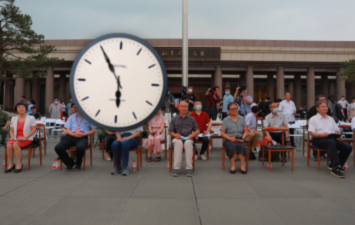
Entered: 5.55
